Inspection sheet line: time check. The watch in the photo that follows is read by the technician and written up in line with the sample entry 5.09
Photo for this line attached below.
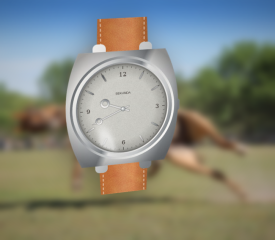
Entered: 9.41
